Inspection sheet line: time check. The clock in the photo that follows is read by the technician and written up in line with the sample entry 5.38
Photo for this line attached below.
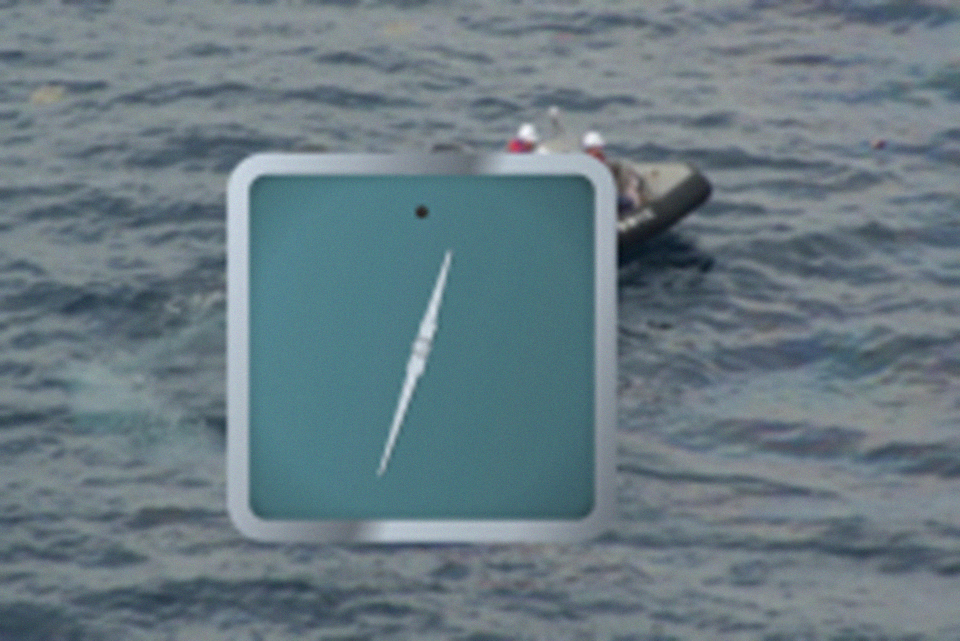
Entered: 12.33
